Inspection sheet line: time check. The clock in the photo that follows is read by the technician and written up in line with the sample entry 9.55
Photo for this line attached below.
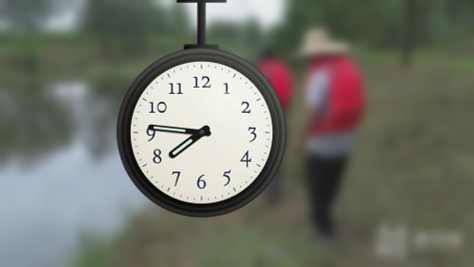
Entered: 7.46
